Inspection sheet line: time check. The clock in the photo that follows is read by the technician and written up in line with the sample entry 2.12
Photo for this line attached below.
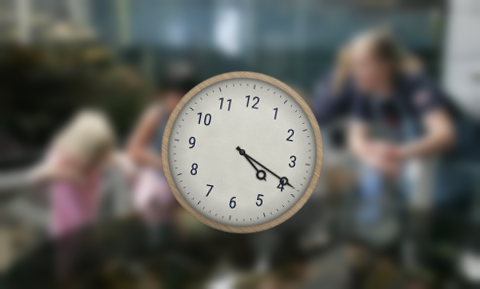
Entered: 4.19
